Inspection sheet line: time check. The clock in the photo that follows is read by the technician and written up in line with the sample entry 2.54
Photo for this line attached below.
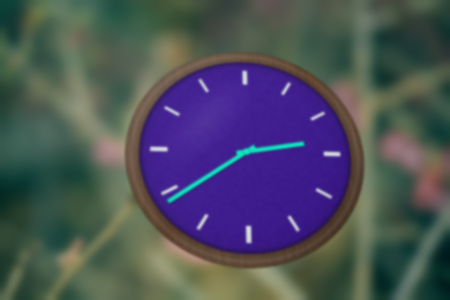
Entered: 2.39
